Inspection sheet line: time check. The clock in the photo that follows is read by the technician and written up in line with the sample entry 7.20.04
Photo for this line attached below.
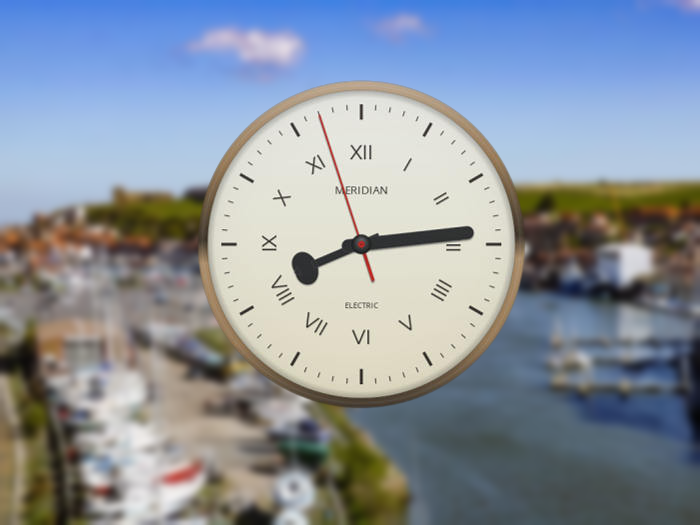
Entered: 8.13.57
